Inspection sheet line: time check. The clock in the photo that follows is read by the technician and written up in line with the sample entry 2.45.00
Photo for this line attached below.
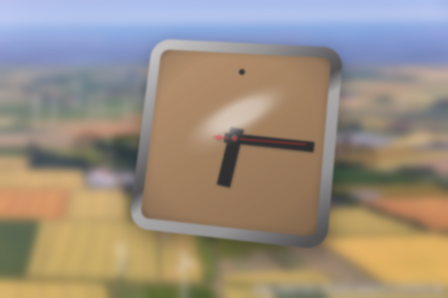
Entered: 6.15.15
